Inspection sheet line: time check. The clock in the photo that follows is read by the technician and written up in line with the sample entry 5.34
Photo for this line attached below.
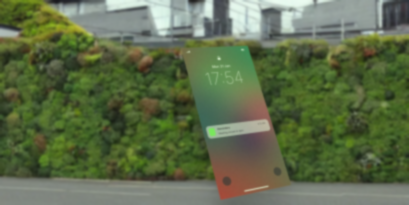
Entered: 17.54
